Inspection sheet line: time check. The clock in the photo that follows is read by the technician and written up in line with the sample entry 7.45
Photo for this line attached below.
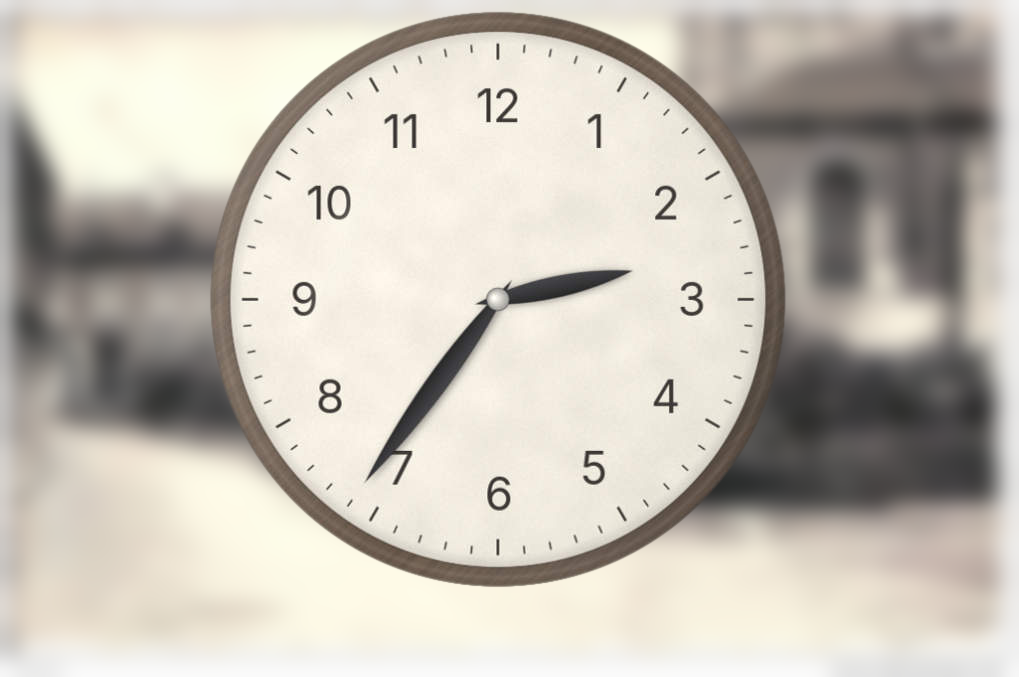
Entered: 2.36
